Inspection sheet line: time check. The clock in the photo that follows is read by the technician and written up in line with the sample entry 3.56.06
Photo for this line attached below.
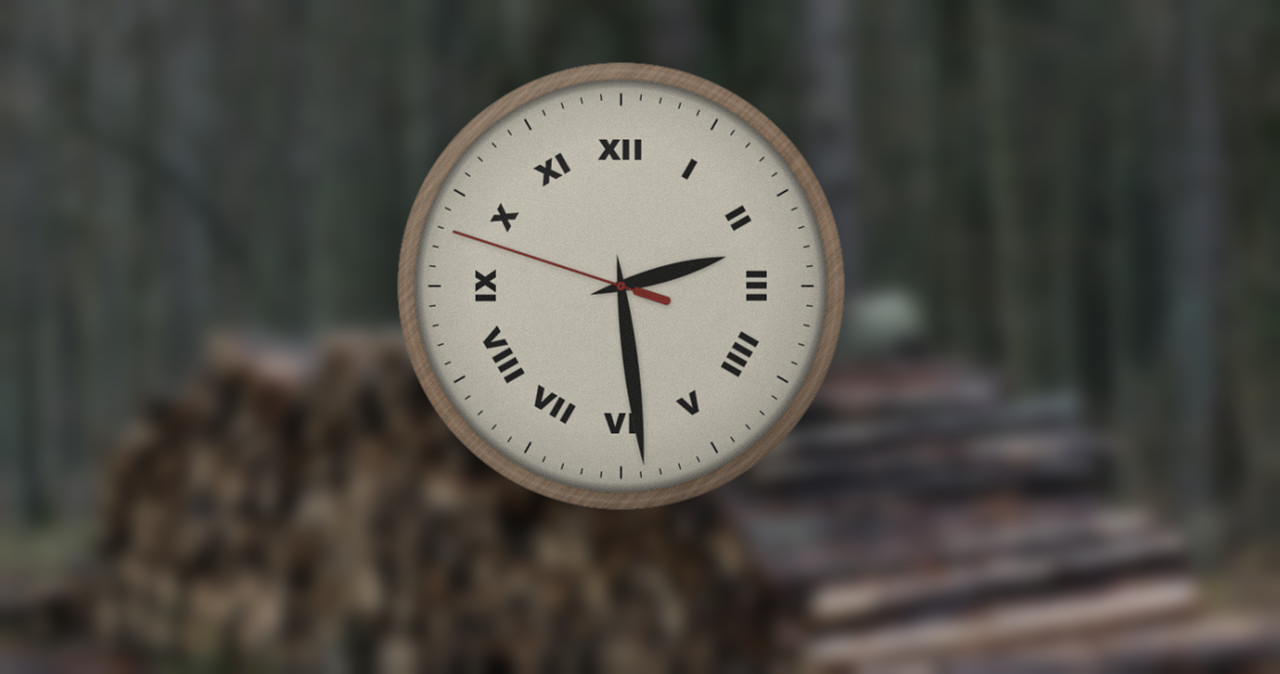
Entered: 2.28.48
